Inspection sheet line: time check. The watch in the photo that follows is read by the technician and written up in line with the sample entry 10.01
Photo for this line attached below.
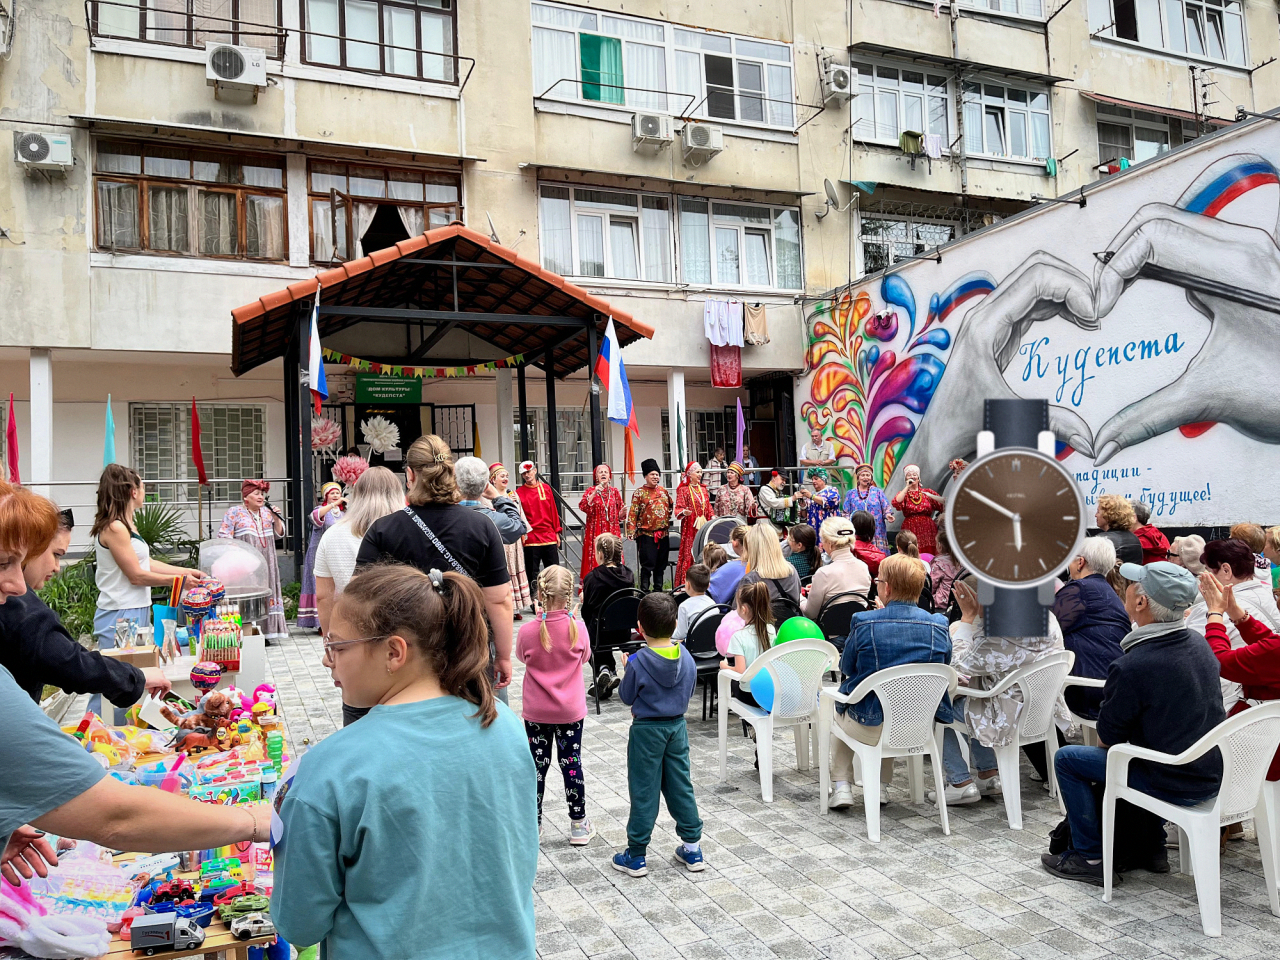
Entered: 5.50
